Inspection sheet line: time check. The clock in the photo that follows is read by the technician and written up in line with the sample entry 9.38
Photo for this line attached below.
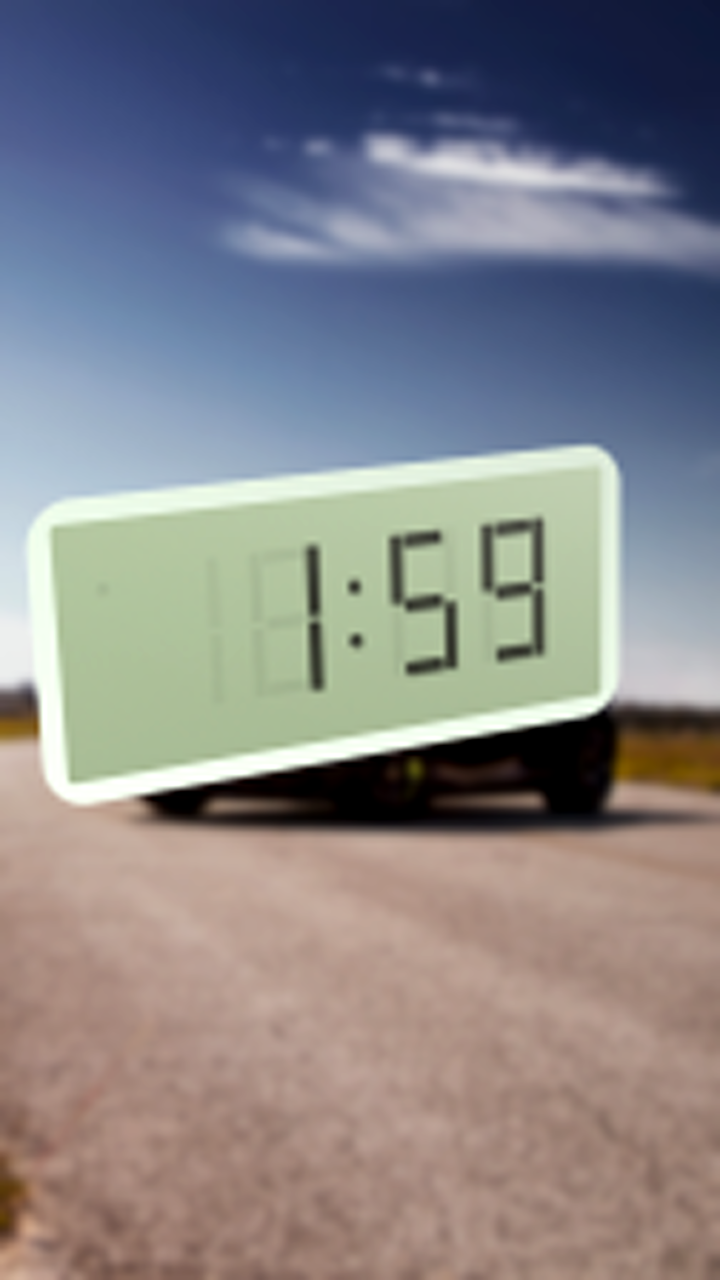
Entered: 1.59
